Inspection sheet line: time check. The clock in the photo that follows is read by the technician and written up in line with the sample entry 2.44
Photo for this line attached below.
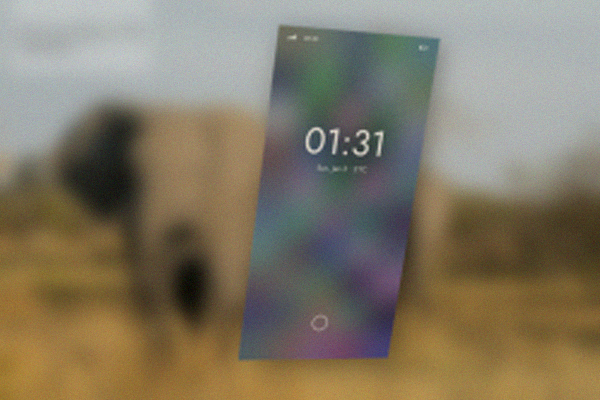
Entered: 1.31
